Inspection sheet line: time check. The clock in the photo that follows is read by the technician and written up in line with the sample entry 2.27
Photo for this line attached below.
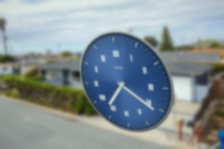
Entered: 7.21
